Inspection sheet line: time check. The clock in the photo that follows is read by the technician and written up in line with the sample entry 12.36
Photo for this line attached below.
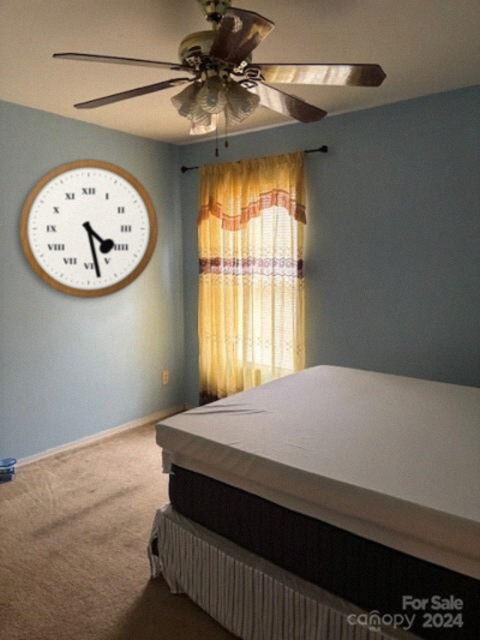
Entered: 4.28
